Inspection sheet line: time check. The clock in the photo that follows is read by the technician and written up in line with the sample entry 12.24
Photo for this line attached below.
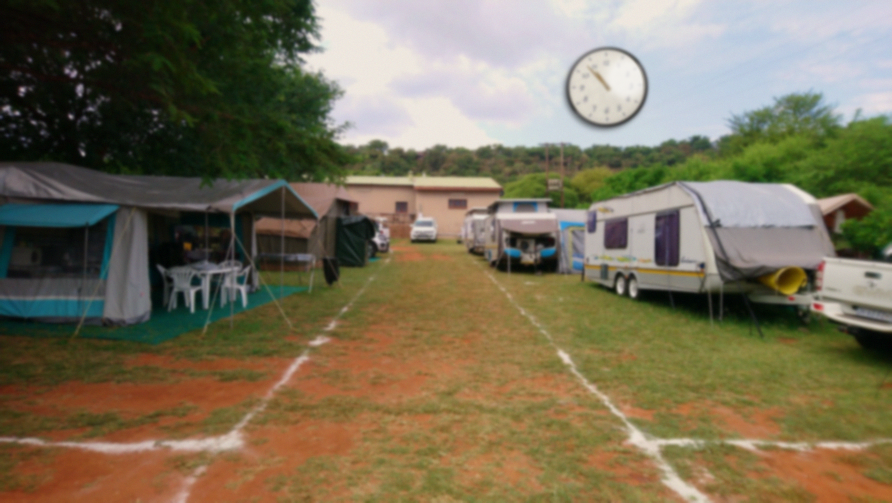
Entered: 10.53
